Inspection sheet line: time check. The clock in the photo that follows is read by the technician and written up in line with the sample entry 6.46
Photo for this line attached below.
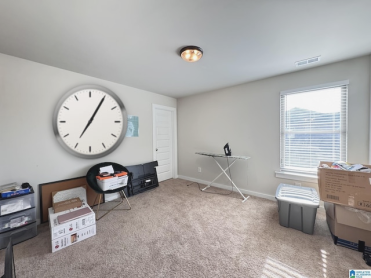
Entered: 7.05
